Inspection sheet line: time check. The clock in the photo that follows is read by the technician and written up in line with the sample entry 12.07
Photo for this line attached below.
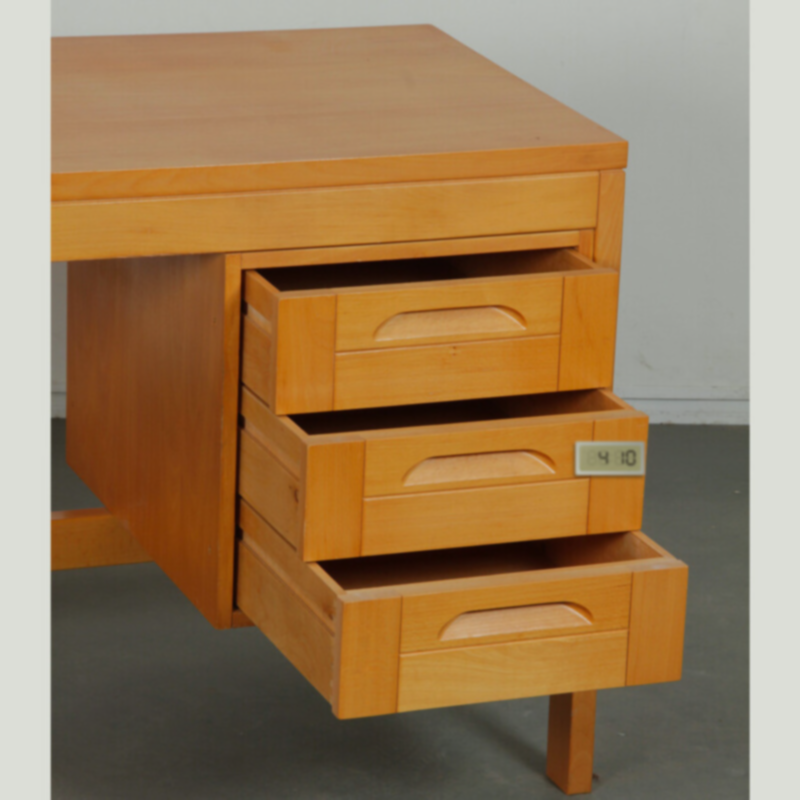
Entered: 4.10
